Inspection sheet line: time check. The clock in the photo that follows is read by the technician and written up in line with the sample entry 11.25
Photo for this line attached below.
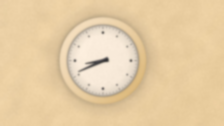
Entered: 8.41
